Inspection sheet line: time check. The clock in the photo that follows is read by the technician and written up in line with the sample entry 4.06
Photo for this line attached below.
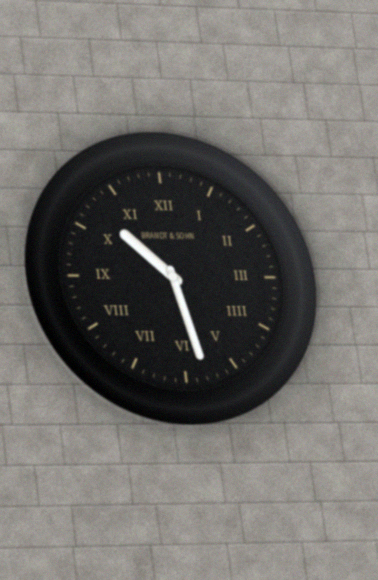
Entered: 10.28
